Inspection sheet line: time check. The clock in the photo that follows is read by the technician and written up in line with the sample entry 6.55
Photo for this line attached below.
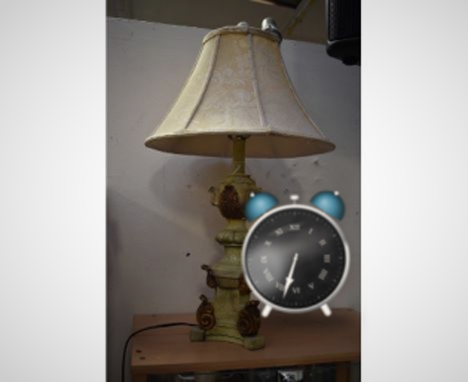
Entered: 6.33
